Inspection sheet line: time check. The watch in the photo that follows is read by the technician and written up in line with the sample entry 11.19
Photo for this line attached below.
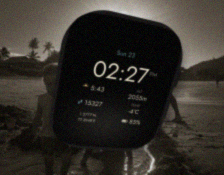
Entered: 2.27
